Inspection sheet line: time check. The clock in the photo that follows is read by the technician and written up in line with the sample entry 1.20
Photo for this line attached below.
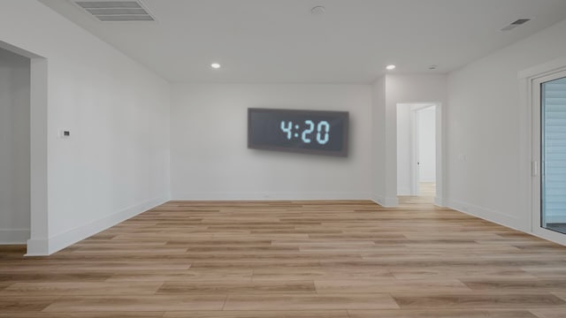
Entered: 4.20
